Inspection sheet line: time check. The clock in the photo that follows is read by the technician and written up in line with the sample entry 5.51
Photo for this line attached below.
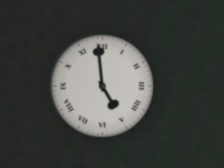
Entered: 4.59
